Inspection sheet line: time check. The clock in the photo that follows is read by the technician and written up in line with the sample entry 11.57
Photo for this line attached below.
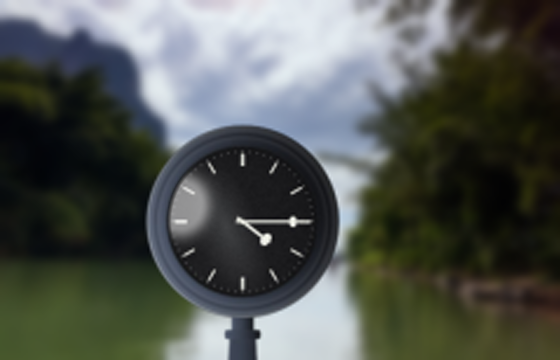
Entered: 4.15
